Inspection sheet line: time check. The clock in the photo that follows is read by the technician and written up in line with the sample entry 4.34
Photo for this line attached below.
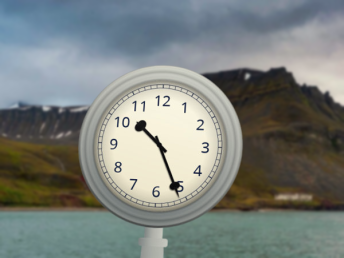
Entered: 10.26
